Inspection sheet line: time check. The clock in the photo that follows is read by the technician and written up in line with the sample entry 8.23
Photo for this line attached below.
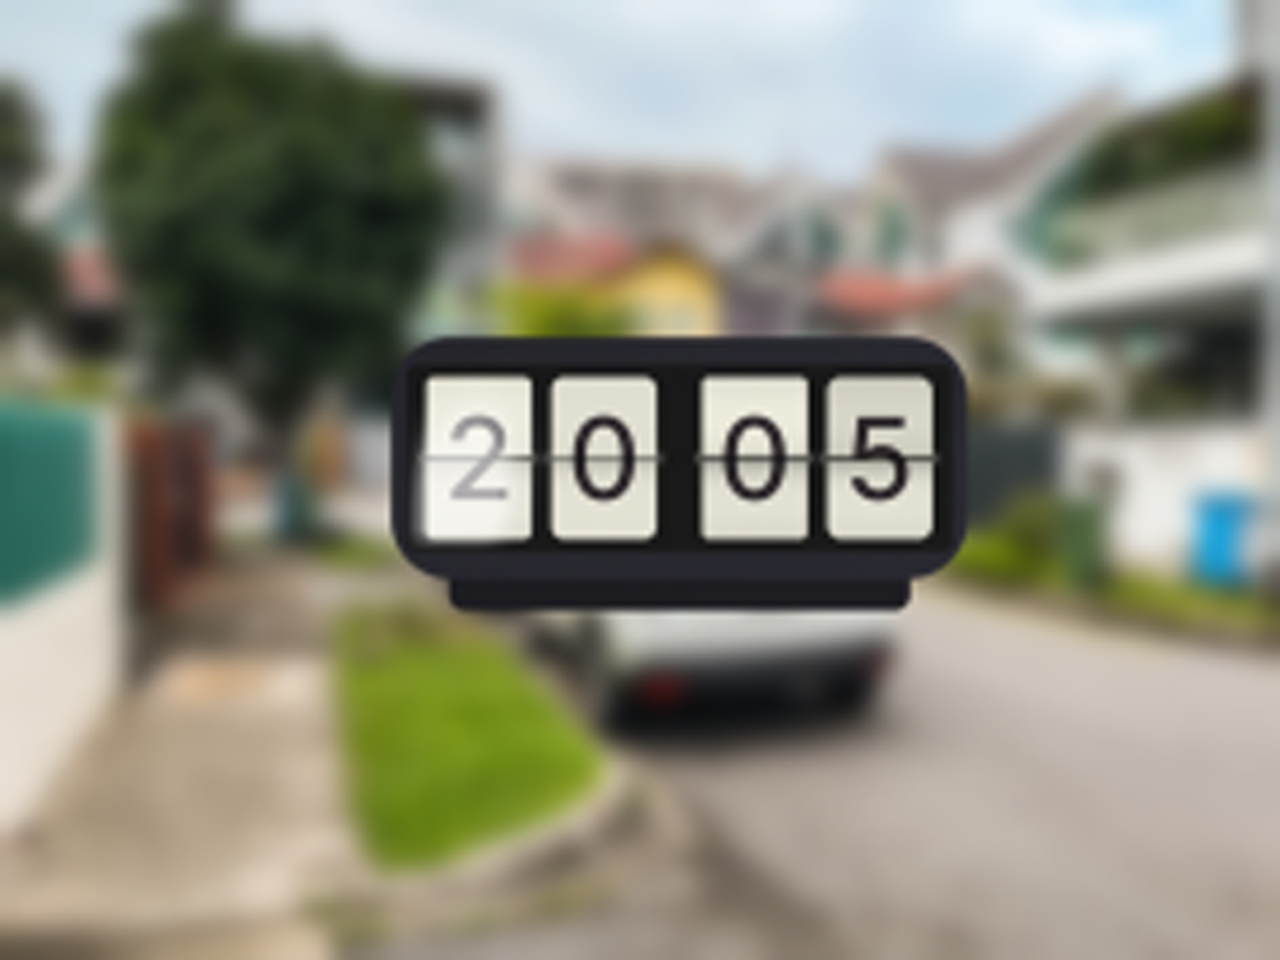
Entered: 20.05
